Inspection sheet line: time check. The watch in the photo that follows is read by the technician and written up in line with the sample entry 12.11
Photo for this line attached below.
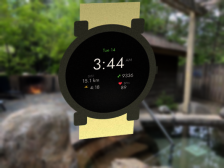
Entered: 3.44
